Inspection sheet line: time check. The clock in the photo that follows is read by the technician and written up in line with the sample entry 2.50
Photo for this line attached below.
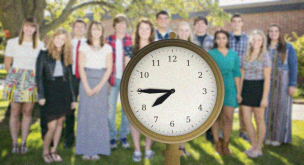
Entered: 7.45
